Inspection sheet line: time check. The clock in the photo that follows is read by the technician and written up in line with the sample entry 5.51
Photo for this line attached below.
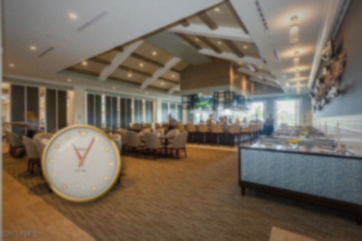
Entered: 11.04
